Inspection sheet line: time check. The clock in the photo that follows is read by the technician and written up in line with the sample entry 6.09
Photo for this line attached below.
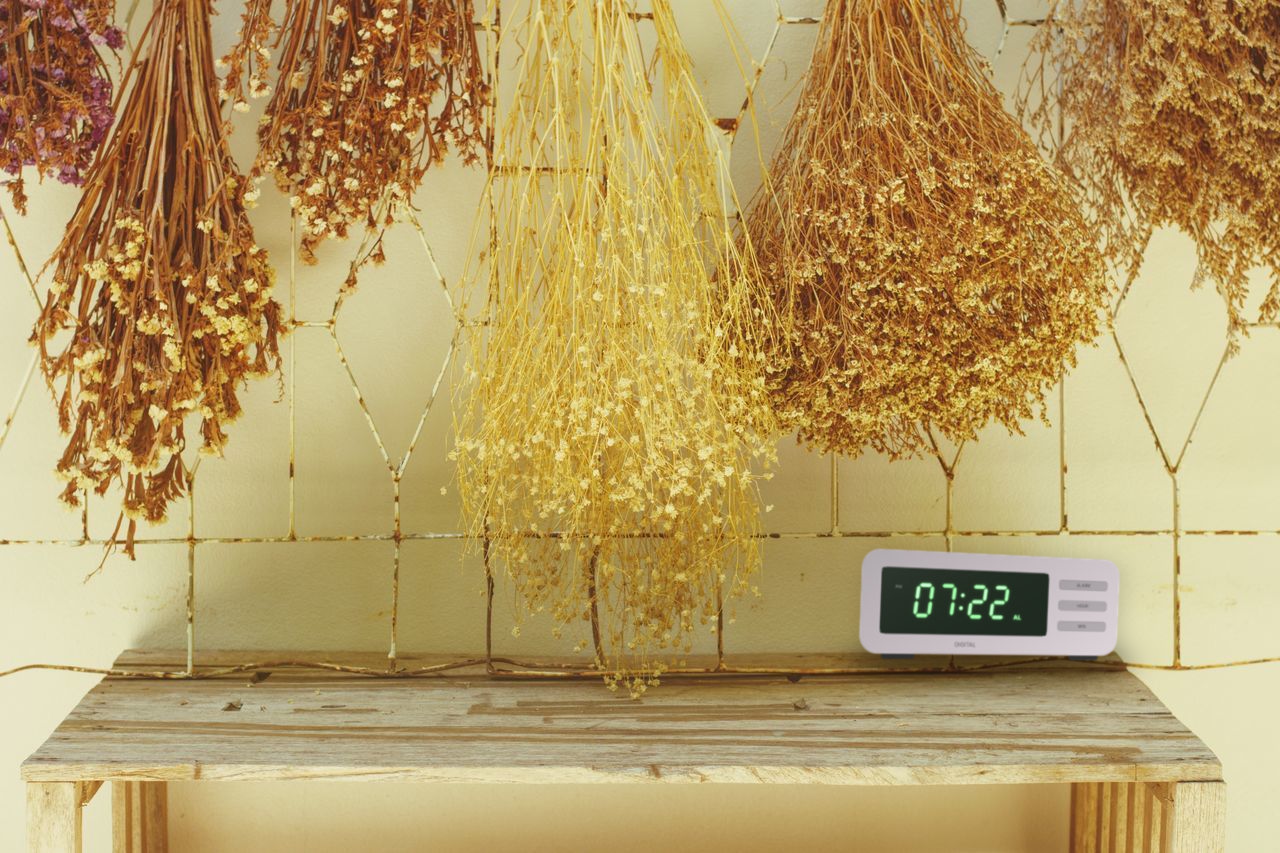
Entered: 7.22
